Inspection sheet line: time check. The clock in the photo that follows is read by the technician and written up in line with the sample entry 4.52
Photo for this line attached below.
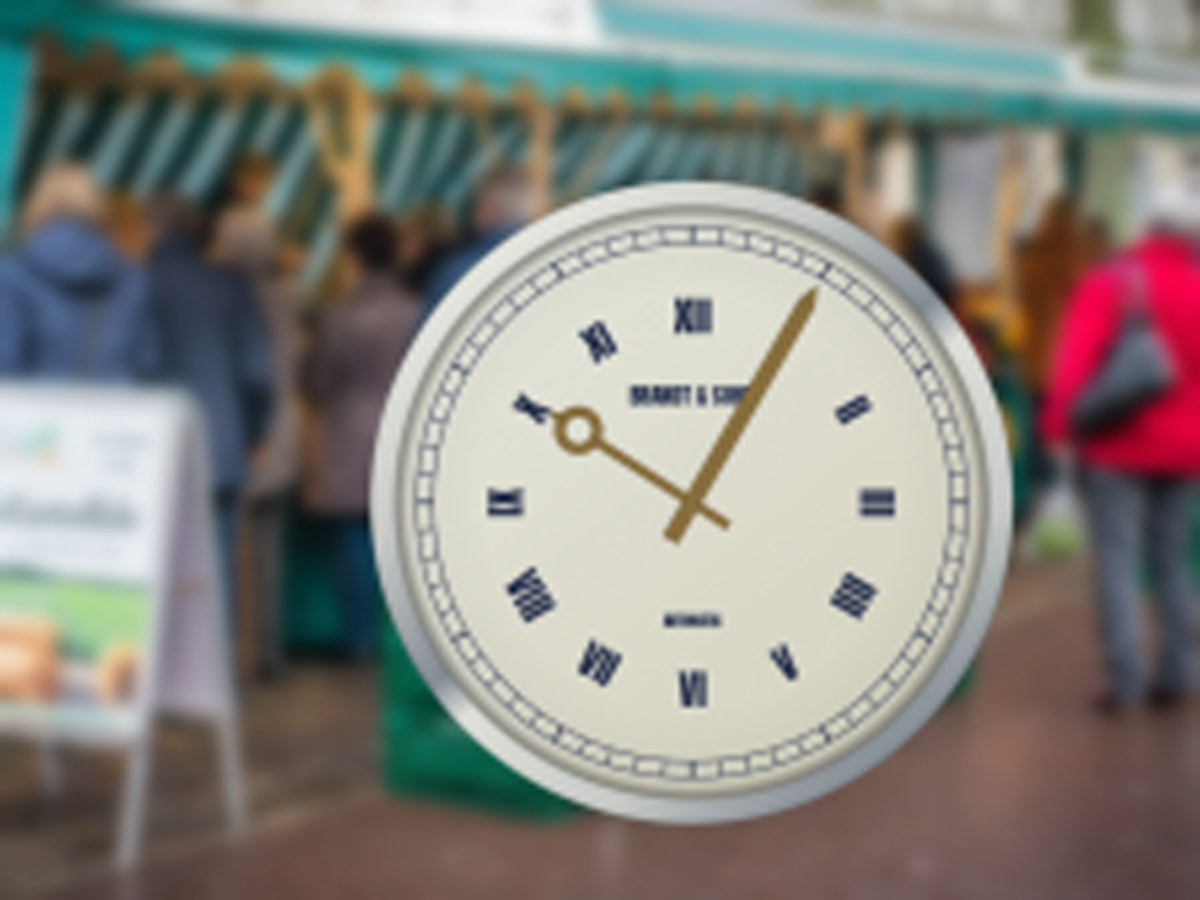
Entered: 10.05
